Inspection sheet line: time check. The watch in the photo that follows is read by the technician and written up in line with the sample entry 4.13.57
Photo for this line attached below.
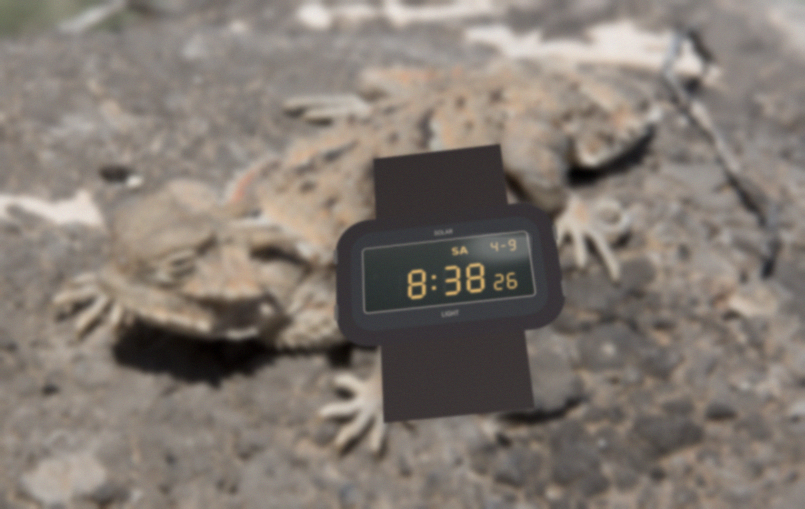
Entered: 8.38.26
